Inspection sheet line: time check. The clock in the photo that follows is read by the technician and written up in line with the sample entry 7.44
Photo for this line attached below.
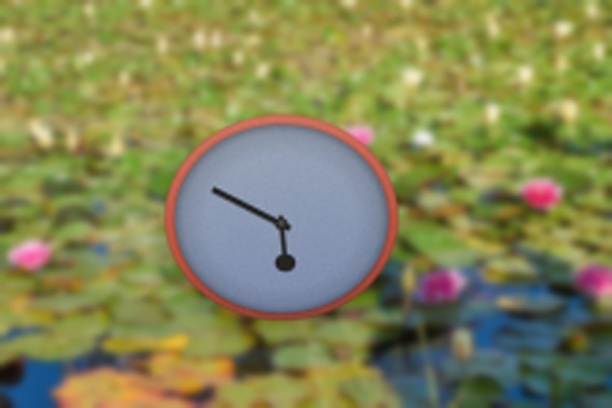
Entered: 5.50
